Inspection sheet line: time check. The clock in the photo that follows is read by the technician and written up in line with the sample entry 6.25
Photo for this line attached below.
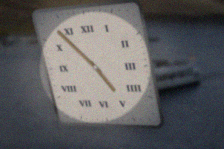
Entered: 4.53
